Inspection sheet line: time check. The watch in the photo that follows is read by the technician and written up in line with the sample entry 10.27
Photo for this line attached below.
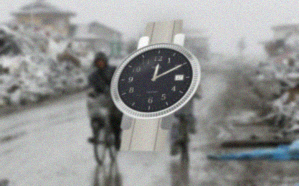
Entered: 12.10
